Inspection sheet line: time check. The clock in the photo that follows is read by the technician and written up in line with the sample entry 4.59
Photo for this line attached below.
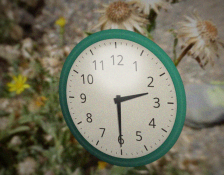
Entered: 2.30
